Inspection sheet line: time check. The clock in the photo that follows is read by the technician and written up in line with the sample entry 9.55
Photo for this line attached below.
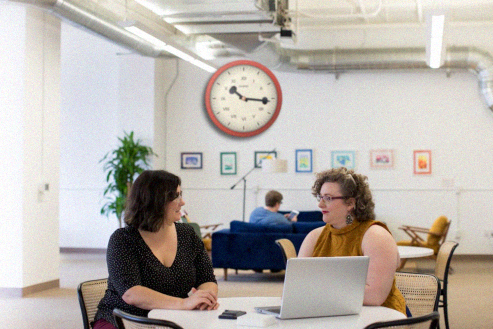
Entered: 10.16
